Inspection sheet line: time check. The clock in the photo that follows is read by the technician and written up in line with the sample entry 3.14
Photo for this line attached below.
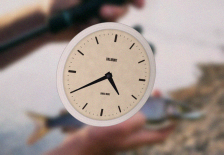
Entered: 4.40
